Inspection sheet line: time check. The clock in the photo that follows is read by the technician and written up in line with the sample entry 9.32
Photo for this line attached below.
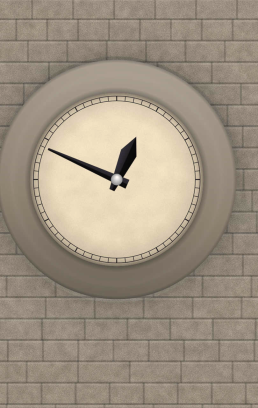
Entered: 12.49
